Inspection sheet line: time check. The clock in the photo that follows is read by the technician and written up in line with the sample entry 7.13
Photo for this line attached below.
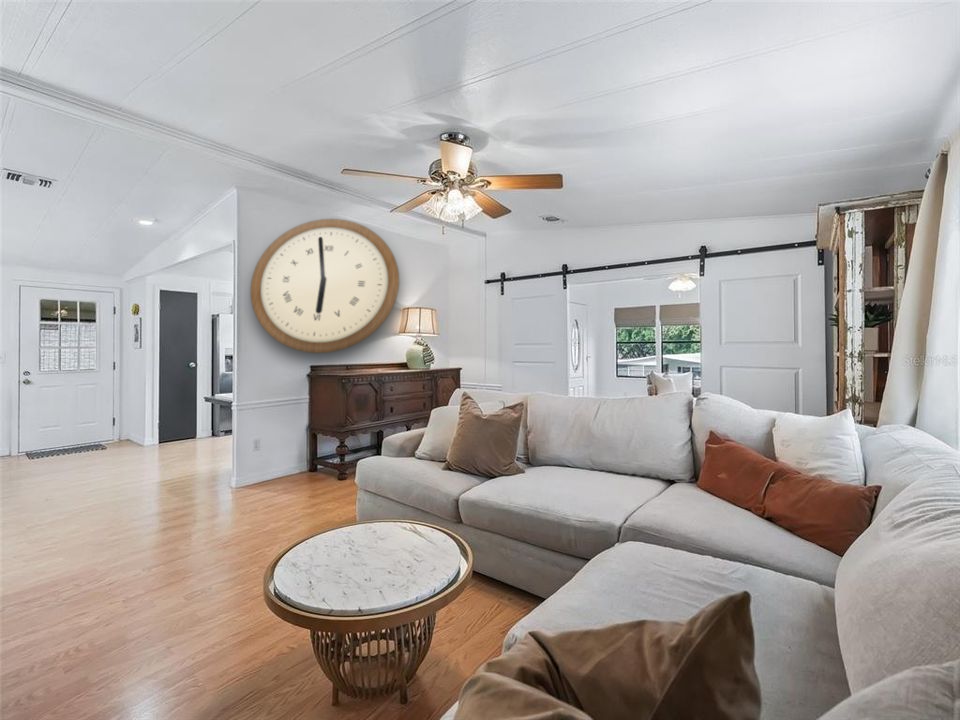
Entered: 5.58
